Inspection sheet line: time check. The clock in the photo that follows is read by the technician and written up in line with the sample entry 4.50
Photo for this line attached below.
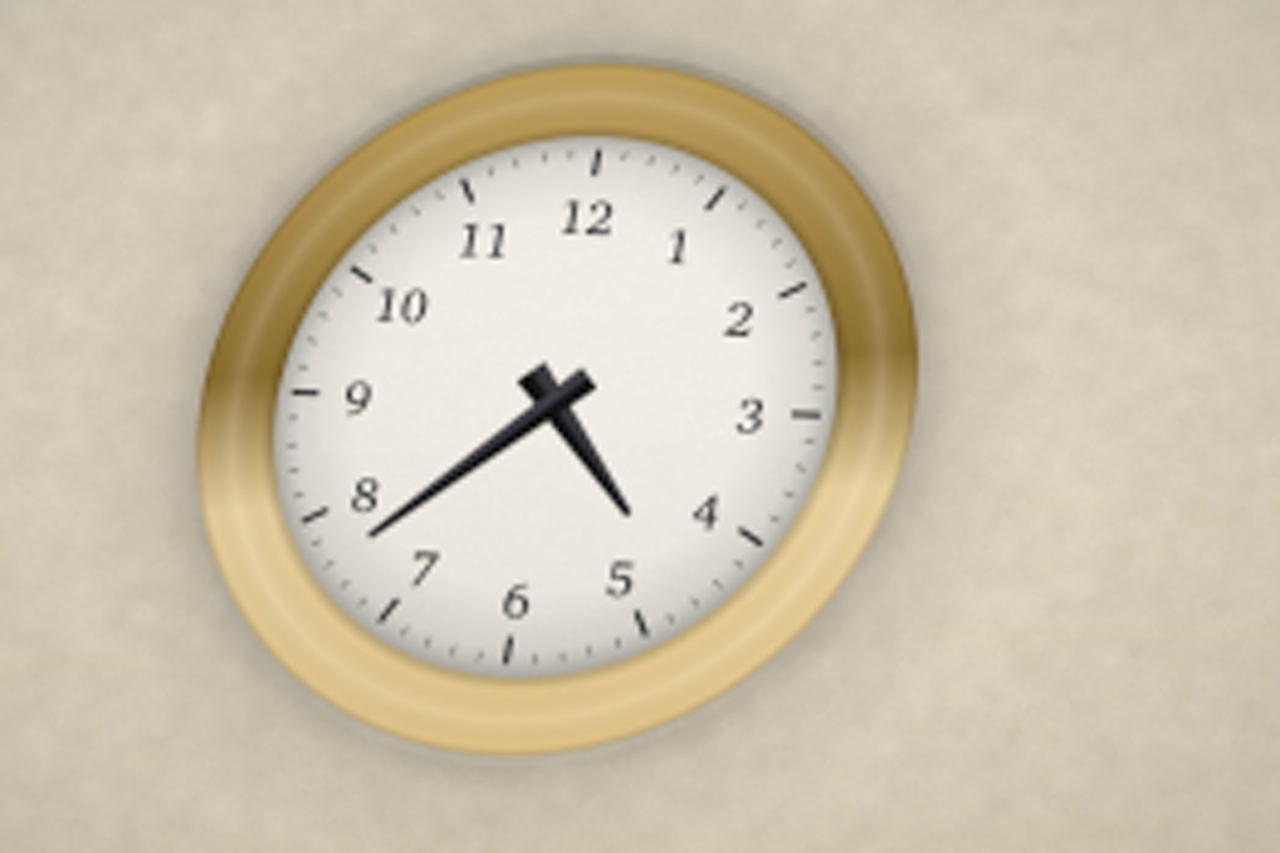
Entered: 4.38
